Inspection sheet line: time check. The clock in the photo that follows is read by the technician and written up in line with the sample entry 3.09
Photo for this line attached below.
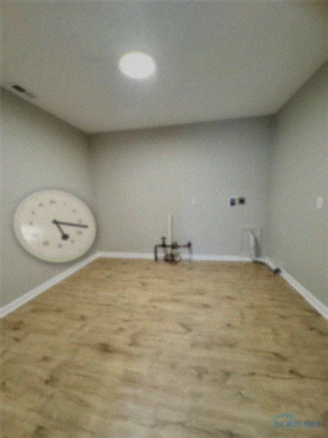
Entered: 5.17
